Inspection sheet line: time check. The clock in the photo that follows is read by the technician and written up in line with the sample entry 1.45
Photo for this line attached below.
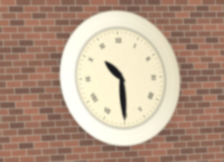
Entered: 10.30
